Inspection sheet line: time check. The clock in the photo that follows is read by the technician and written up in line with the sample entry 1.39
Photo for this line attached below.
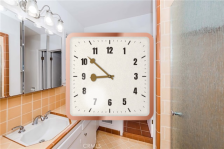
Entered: 8.52
